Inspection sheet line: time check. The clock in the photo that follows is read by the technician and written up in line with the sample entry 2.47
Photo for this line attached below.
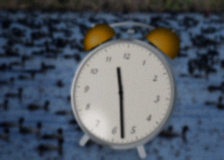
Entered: 11.28
